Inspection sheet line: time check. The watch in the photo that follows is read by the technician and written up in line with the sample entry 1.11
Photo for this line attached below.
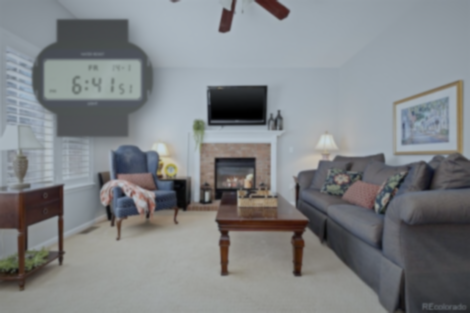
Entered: 6.41
